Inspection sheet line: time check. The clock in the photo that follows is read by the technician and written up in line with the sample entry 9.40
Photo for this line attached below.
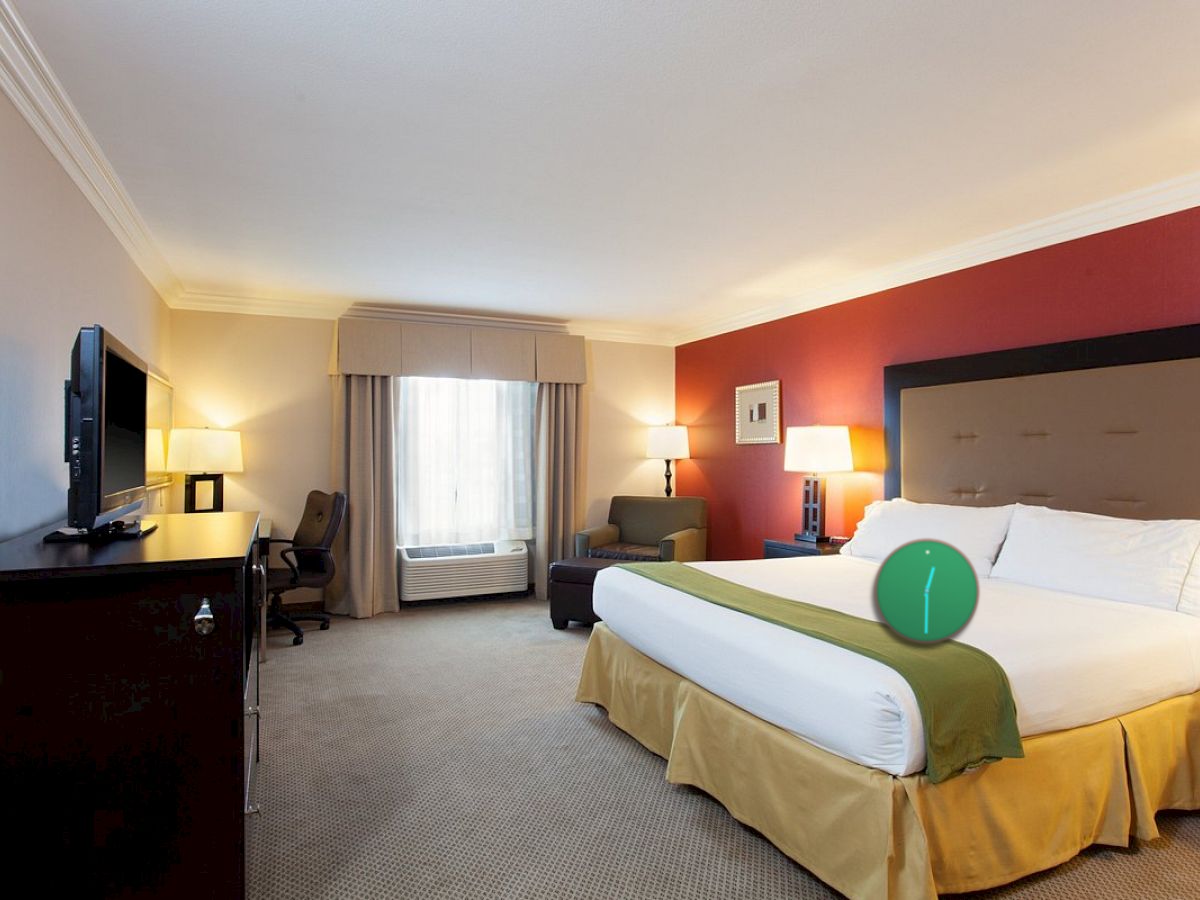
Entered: 12.30
